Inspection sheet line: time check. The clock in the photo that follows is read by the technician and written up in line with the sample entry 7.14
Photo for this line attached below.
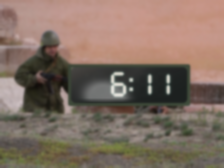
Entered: 6.11
